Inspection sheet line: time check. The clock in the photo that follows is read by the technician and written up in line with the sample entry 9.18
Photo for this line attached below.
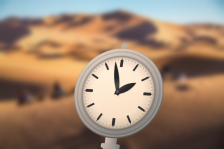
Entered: 1.58
